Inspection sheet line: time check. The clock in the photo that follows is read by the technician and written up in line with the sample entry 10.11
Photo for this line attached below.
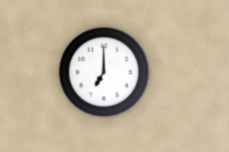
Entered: 7.00
